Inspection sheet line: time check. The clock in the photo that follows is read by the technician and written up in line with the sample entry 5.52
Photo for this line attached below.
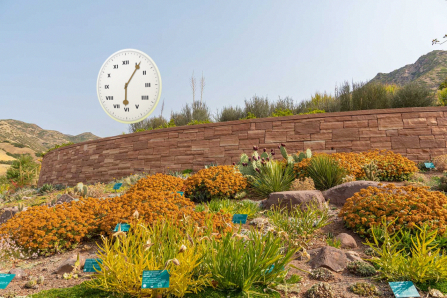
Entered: 6.06
